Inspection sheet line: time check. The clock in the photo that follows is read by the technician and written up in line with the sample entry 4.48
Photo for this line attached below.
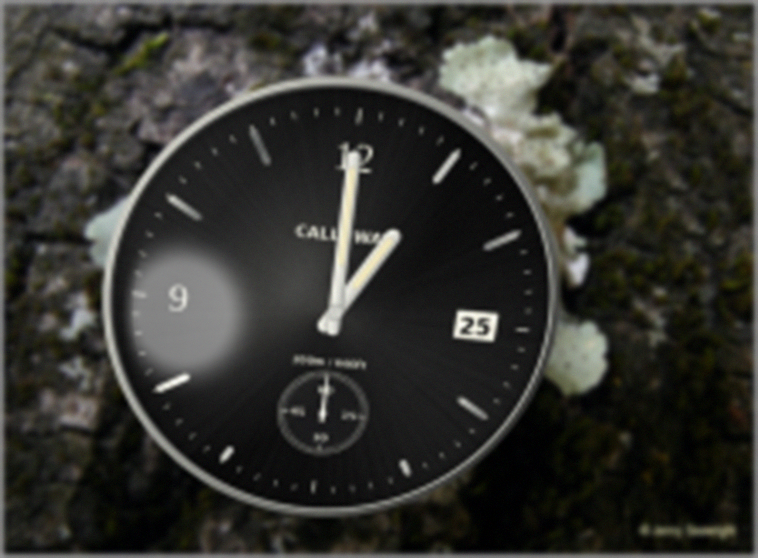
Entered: 1.00
